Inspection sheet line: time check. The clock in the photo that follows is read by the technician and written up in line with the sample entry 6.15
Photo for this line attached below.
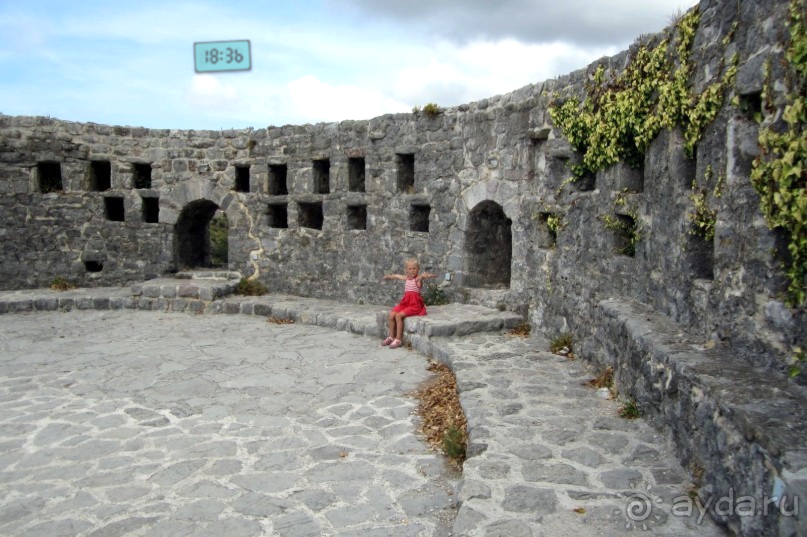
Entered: 18.36
